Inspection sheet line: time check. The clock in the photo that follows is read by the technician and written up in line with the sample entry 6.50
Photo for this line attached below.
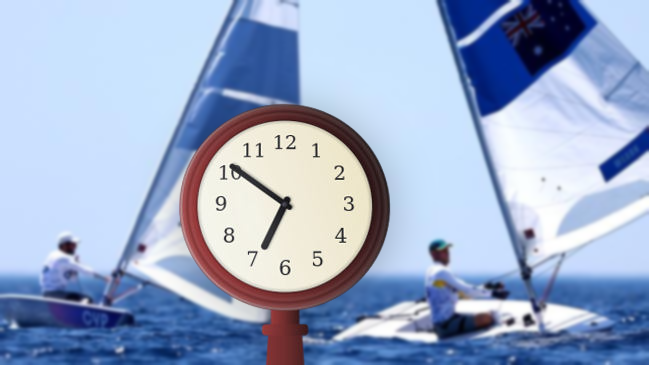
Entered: 6.51
